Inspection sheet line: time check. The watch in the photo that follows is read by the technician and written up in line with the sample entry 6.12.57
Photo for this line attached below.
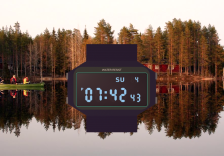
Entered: 7.42.43
